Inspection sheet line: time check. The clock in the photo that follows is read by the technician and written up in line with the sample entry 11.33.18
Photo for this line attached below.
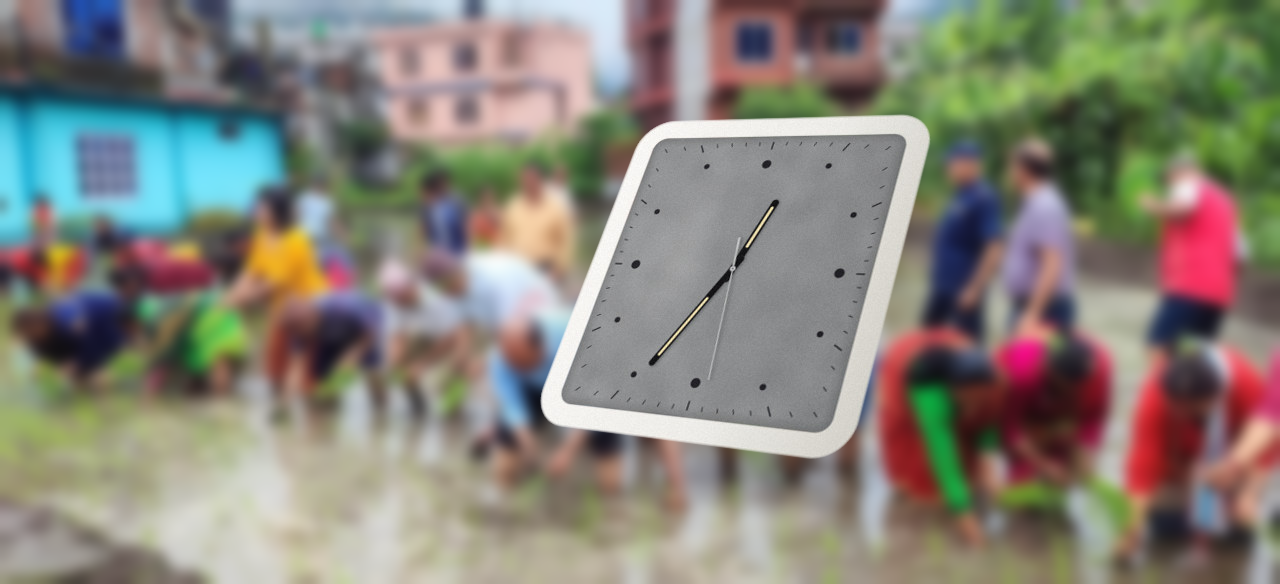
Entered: 12.34.29
